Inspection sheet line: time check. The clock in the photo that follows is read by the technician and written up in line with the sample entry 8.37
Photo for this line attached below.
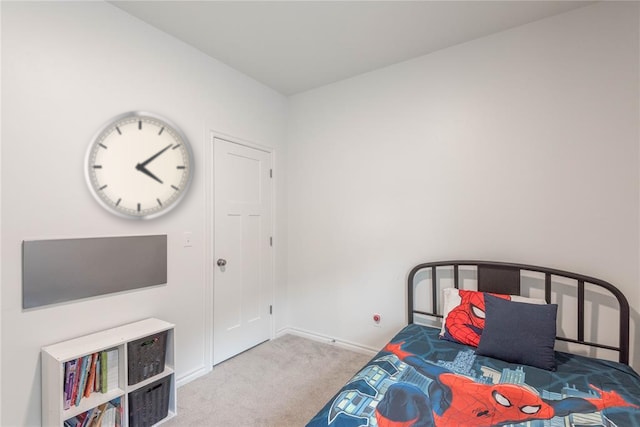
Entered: 4.09
